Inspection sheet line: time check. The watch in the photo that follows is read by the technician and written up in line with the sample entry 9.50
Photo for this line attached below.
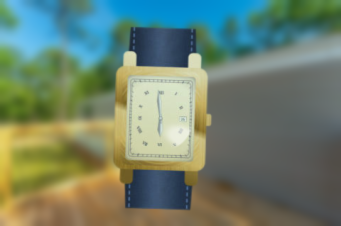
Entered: 5.59
